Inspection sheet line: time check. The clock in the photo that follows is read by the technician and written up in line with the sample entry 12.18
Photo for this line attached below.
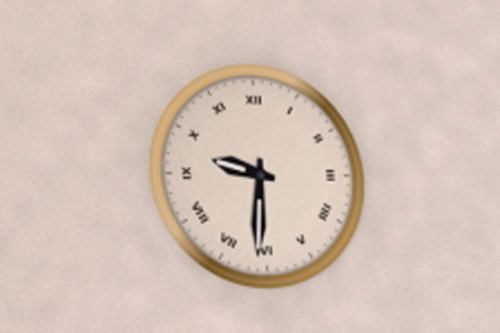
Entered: 9.31
